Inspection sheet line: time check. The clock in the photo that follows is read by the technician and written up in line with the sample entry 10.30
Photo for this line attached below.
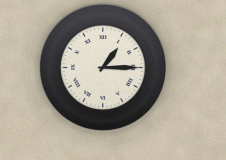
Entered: 1.15
